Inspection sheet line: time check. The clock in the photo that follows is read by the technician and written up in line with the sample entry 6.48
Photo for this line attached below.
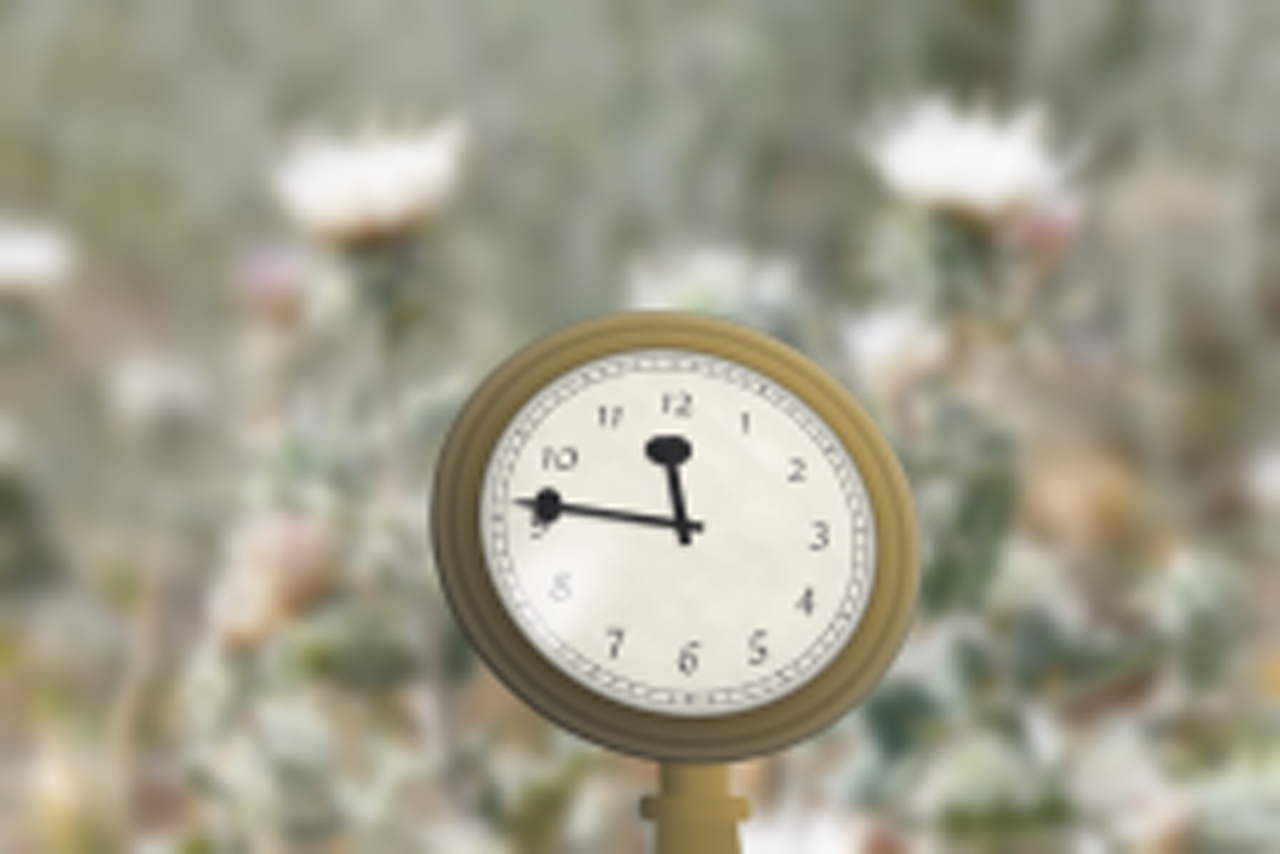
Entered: 11.46
